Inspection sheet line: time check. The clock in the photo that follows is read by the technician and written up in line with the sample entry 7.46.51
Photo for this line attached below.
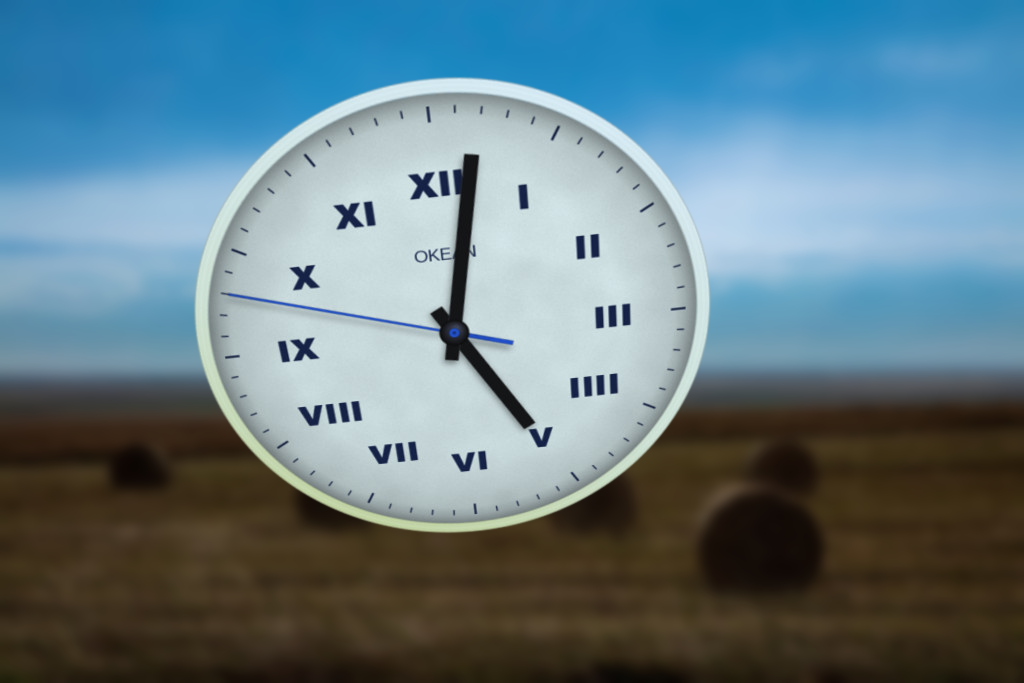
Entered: 5.01.48
